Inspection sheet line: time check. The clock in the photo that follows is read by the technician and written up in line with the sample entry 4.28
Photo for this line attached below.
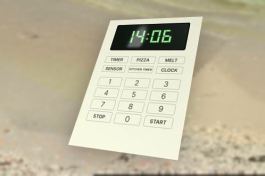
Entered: 14.06
